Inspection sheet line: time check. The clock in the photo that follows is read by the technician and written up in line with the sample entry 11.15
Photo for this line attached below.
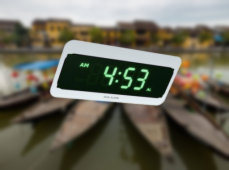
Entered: 4.53
